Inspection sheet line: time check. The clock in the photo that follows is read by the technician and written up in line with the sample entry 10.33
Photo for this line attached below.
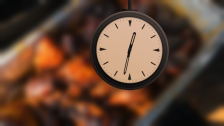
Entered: 12.32
